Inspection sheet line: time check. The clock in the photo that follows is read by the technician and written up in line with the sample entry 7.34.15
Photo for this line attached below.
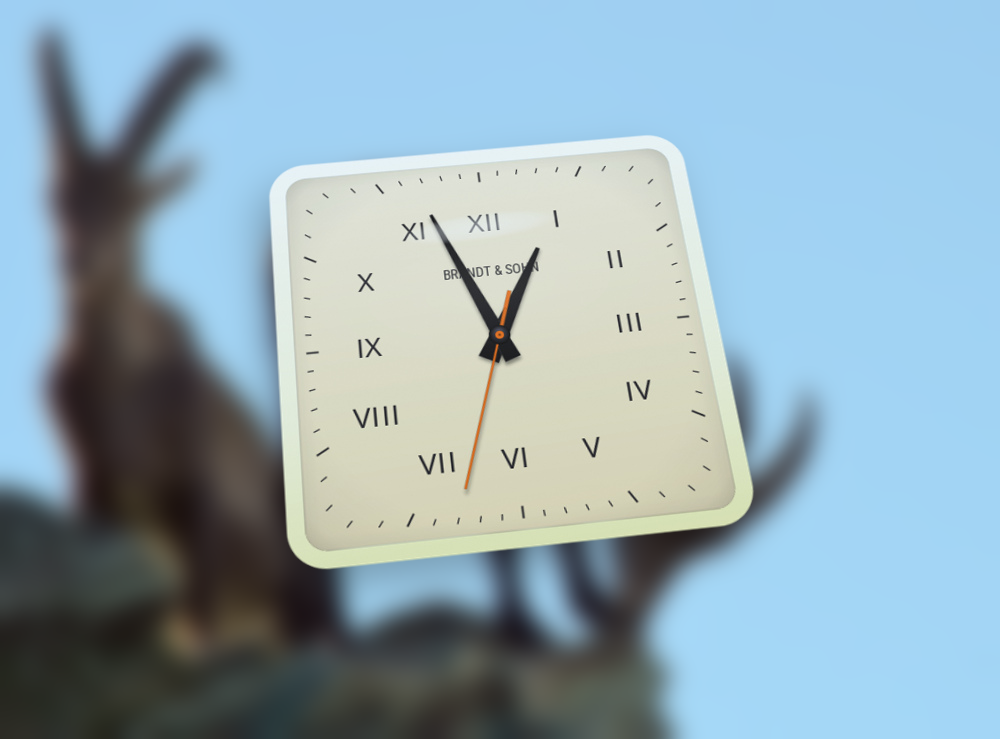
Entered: 12.56.33
